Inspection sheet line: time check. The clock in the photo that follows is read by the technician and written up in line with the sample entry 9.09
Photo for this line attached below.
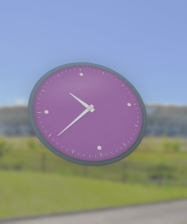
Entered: 10.39
